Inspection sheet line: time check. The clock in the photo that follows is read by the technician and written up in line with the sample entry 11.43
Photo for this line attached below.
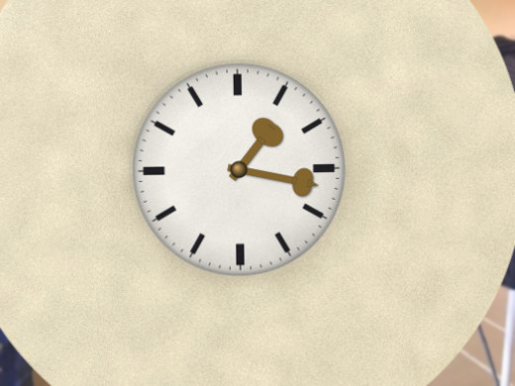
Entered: 1.17
